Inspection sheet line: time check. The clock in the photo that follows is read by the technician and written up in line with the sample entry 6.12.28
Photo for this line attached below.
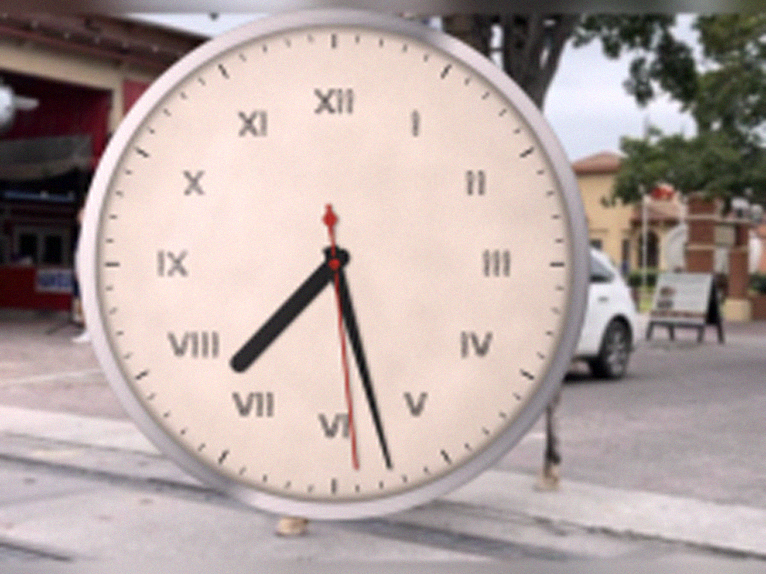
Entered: 7.27.29
